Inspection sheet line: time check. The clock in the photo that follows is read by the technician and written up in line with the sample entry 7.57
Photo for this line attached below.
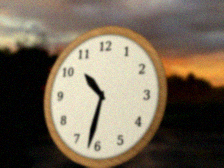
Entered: 10.32
